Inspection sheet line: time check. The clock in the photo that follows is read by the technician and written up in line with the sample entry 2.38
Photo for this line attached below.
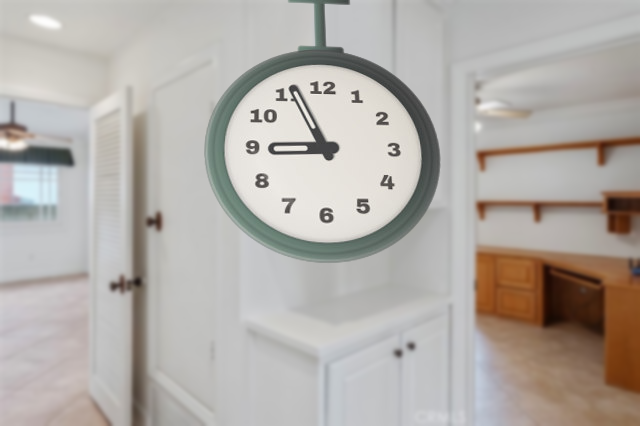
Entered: 8.56
